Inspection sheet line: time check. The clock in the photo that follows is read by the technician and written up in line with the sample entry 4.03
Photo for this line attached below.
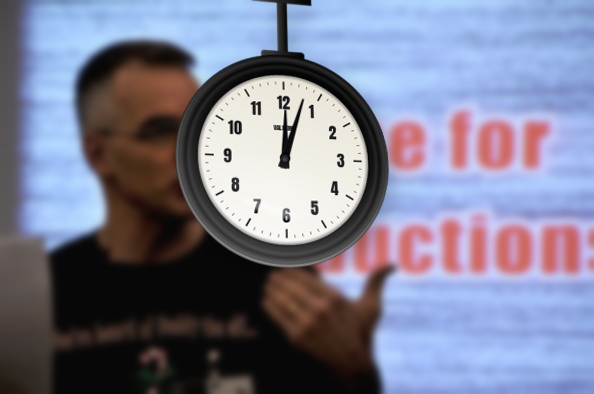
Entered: 12.03
